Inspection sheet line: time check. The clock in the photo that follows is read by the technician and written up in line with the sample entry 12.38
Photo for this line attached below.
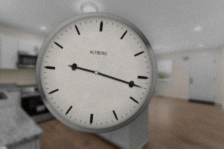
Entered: 9.17
